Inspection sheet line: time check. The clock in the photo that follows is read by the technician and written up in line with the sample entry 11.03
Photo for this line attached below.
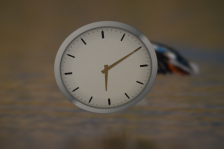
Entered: 6.10
